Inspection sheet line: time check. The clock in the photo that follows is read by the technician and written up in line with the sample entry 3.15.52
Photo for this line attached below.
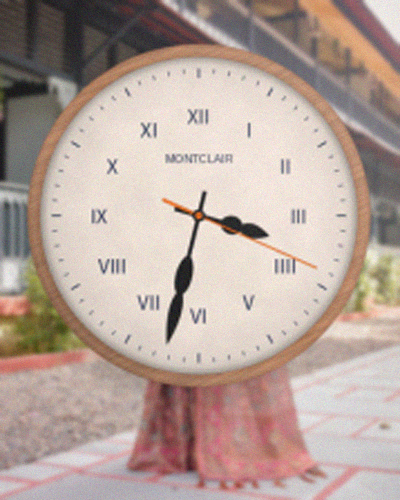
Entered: 3.32.19
